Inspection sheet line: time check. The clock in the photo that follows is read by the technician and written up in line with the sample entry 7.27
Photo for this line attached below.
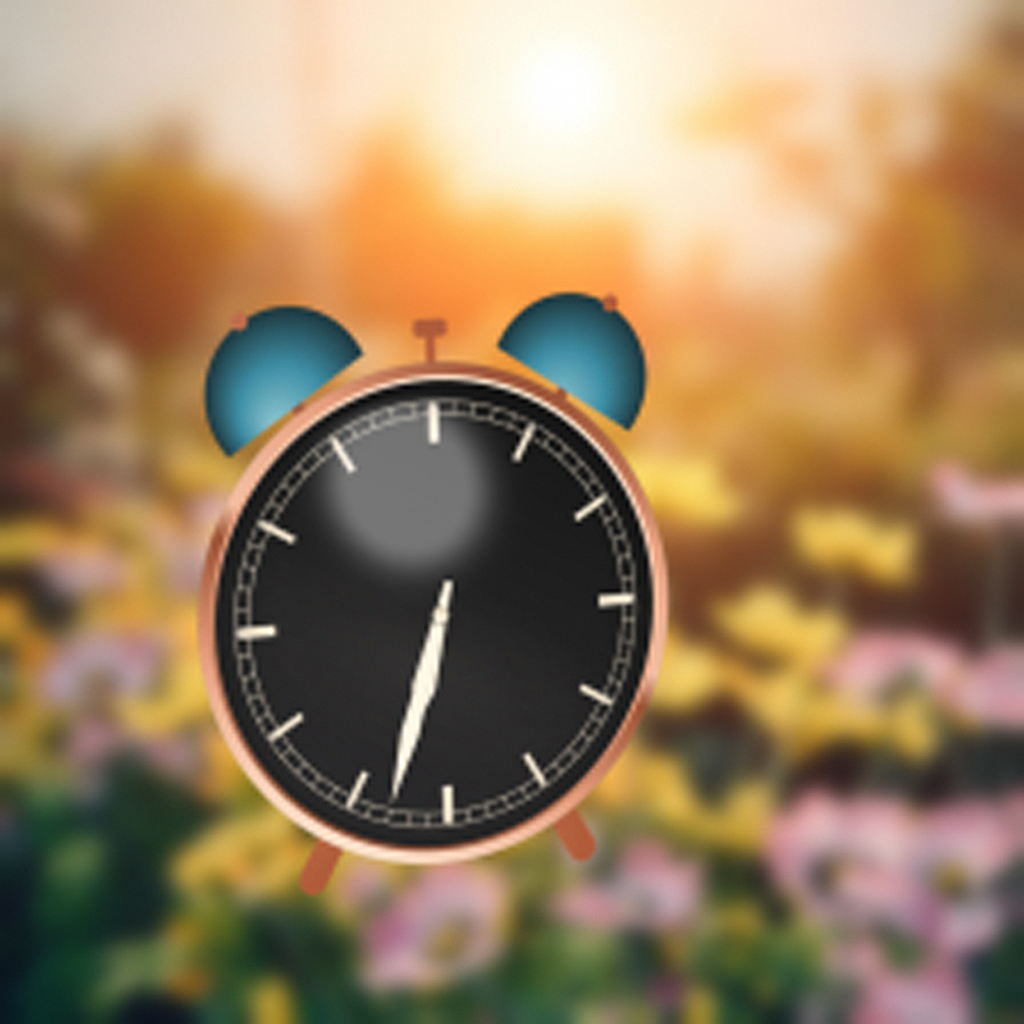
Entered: 6.33
